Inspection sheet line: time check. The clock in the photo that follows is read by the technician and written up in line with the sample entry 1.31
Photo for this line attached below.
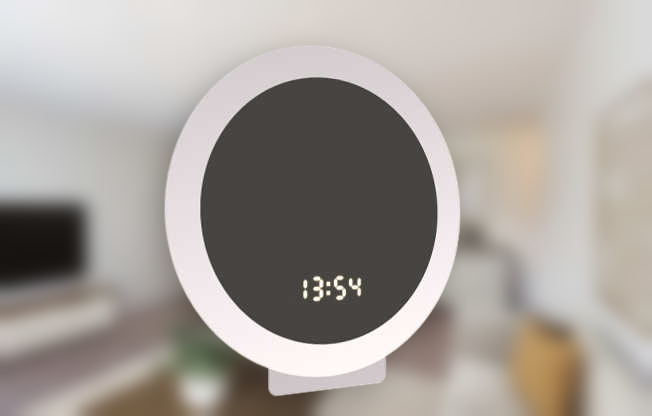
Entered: 13.54
